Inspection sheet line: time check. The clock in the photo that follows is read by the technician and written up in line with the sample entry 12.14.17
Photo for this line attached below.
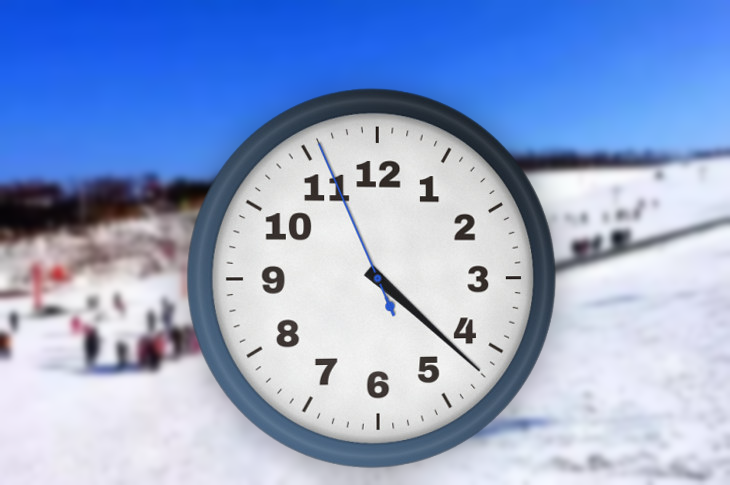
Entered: 4.21.56
